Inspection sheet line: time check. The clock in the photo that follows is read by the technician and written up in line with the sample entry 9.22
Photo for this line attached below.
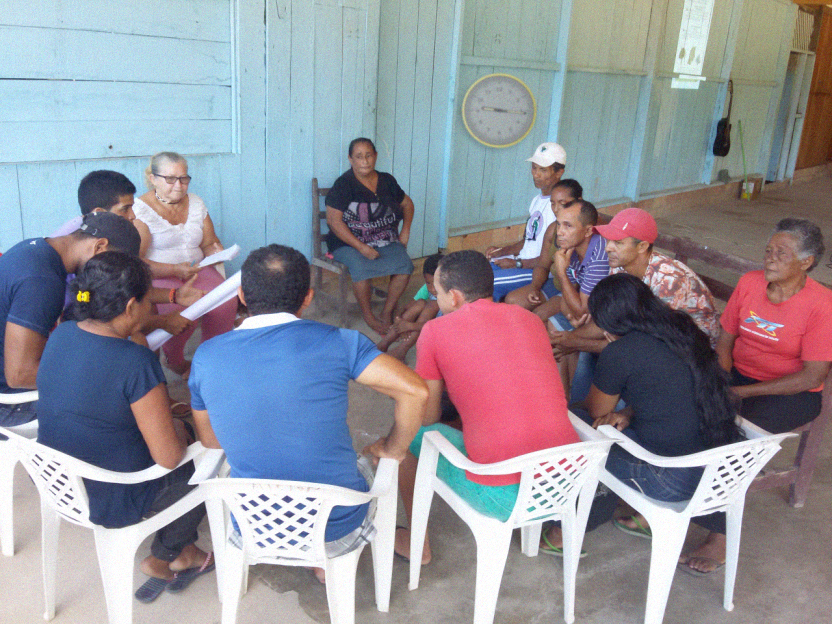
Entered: 9.16
